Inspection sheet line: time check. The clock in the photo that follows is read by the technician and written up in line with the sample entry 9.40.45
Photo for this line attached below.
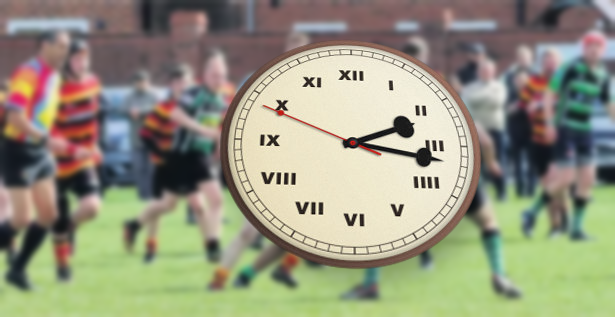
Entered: 2.16.49
